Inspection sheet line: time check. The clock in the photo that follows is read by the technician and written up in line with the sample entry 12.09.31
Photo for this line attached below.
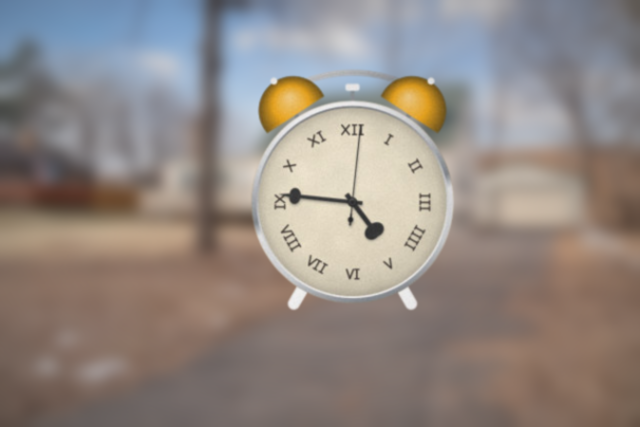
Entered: 4.46.01
